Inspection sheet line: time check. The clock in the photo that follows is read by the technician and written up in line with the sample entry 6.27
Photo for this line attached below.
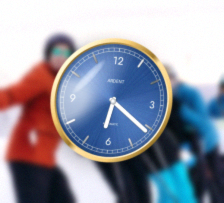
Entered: 6.21
